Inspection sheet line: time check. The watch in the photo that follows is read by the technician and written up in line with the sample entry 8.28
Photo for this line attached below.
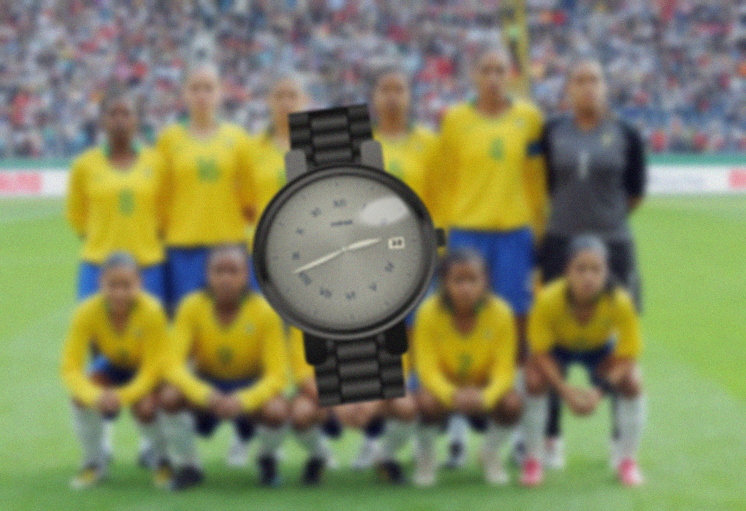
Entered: 2.42
